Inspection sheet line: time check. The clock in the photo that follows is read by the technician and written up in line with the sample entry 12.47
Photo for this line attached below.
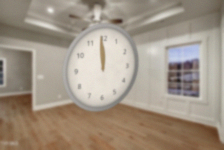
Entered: 11.59
